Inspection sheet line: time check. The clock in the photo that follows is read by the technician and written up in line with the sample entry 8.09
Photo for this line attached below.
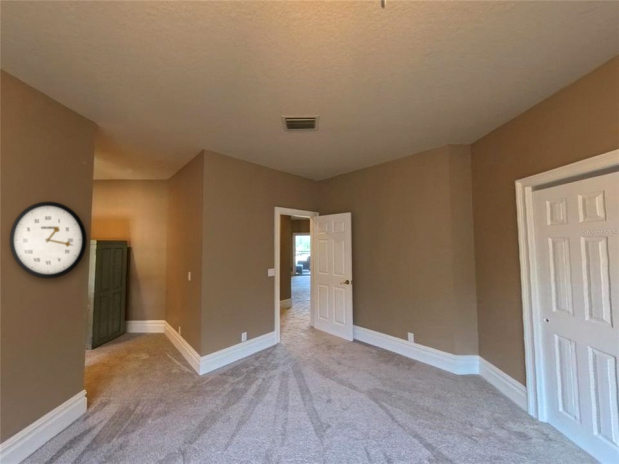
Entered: 1.17
